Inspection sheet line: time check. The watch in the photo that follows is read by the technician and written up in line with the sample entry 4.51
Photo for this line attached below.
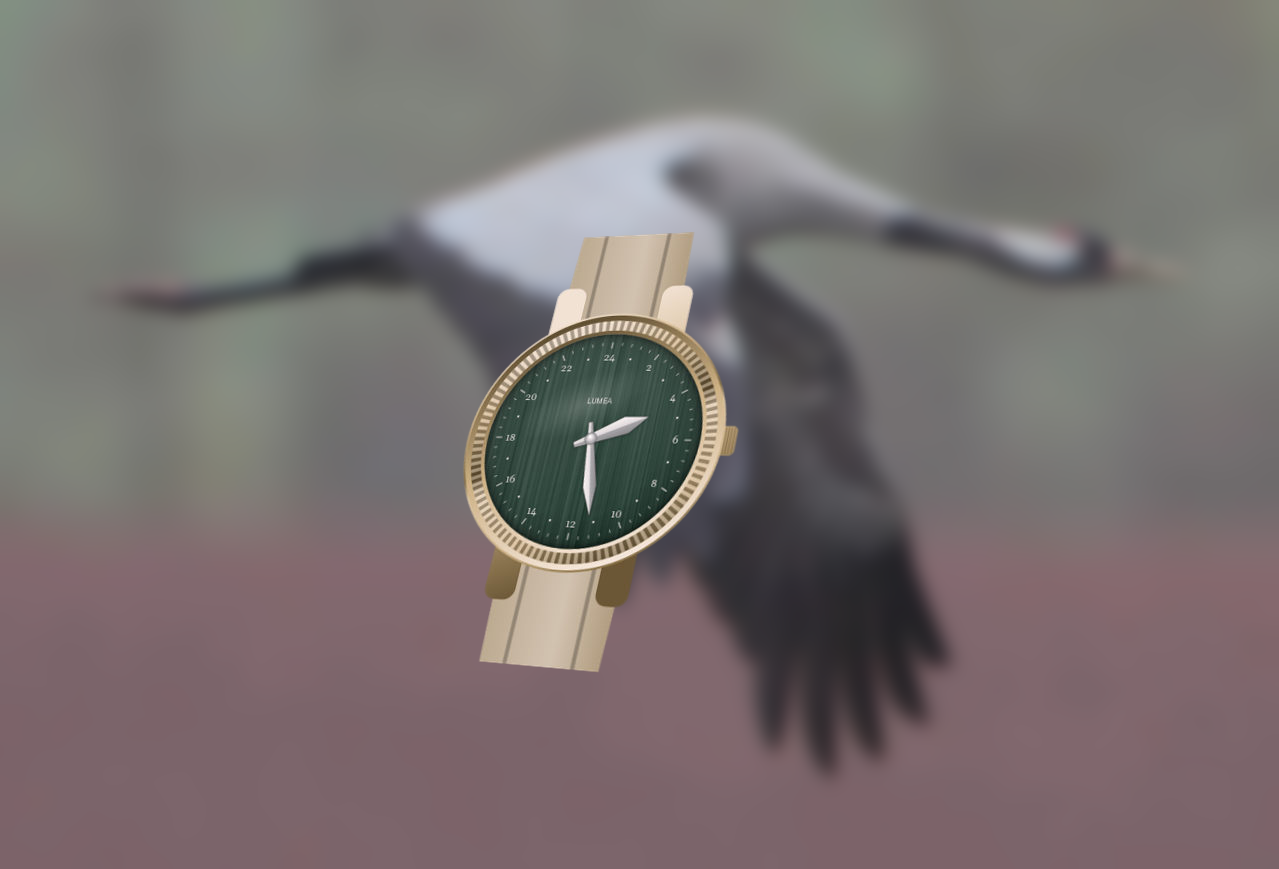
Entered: 4.28
